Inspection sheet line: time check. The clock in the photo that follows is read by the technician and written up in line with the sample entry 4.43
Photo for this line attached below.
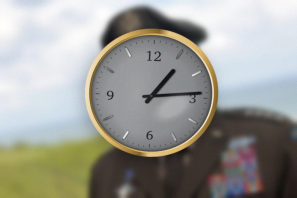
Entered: 1.14
